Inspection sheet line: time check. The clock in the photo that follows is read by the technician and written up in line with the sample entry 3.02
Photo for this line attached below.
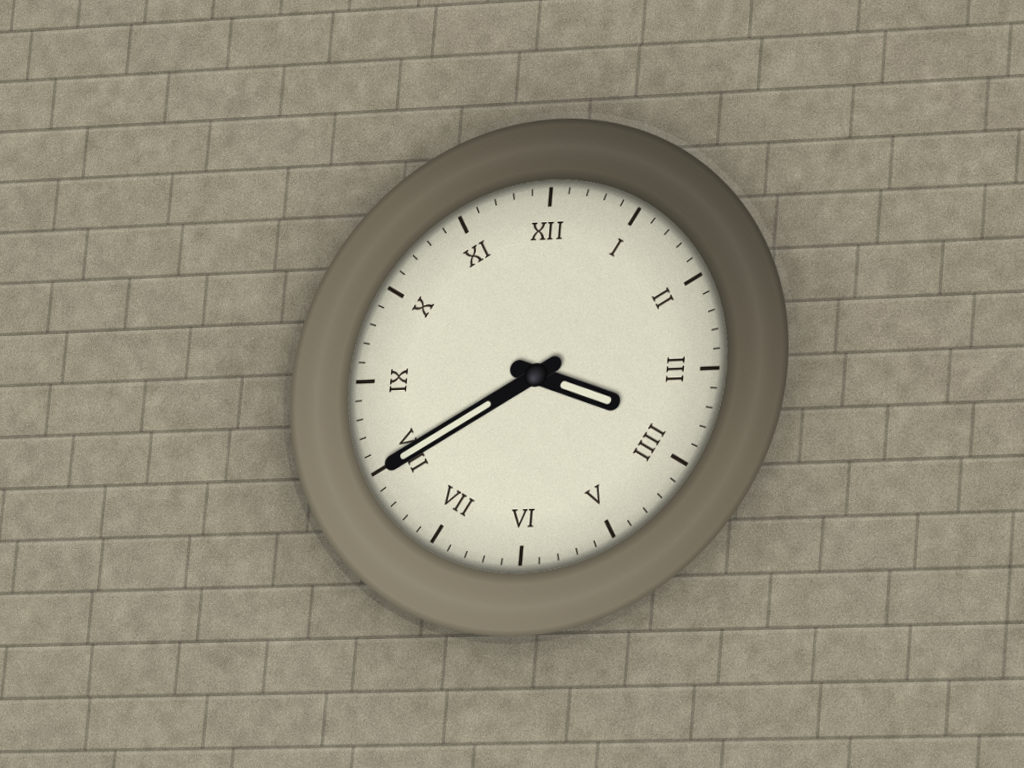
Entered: 3.40
